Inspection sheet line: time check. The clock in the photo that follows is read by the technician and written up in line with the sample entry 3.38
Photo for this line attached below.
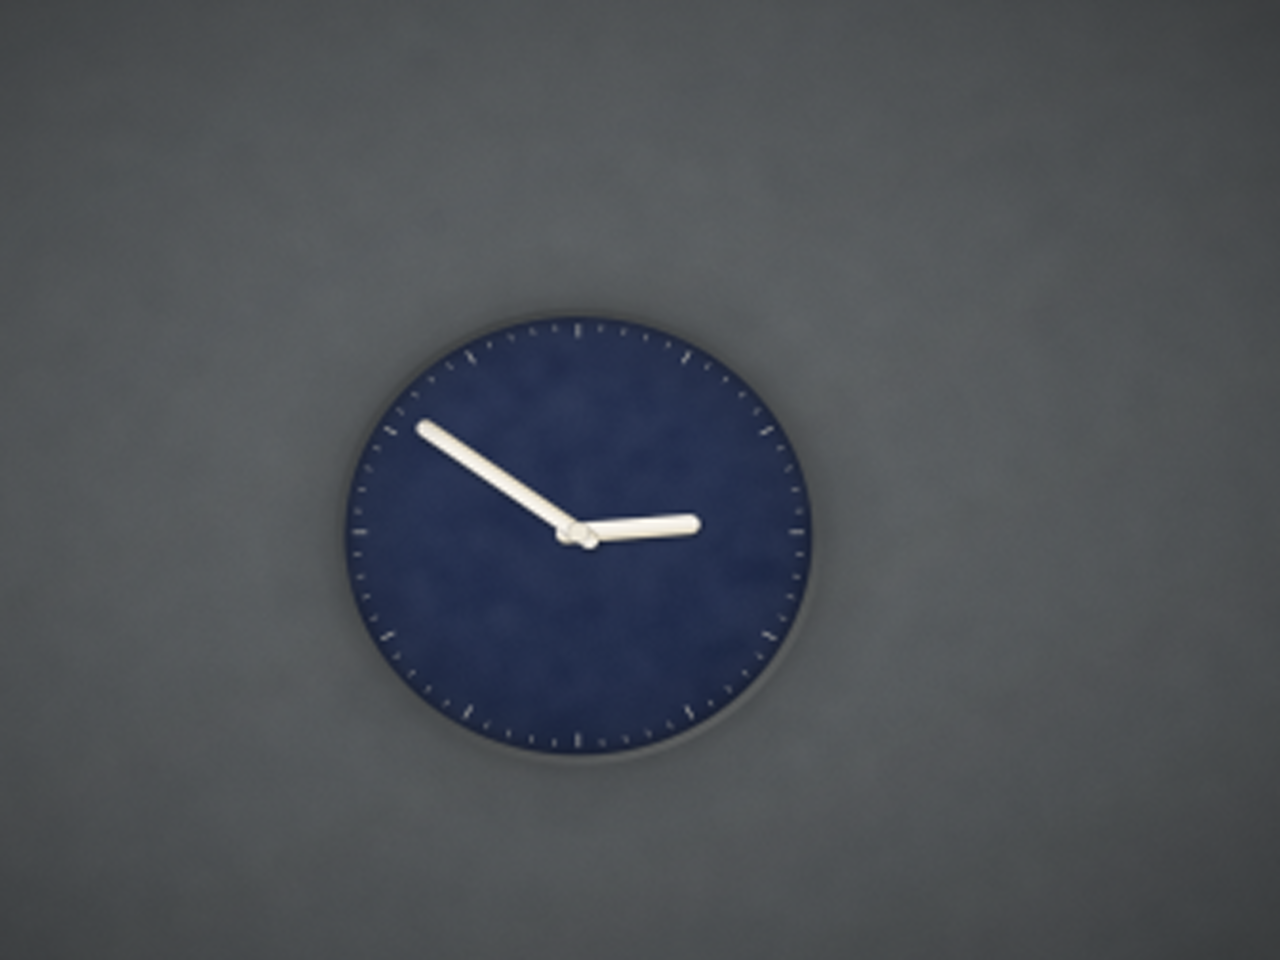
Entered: 2.51
